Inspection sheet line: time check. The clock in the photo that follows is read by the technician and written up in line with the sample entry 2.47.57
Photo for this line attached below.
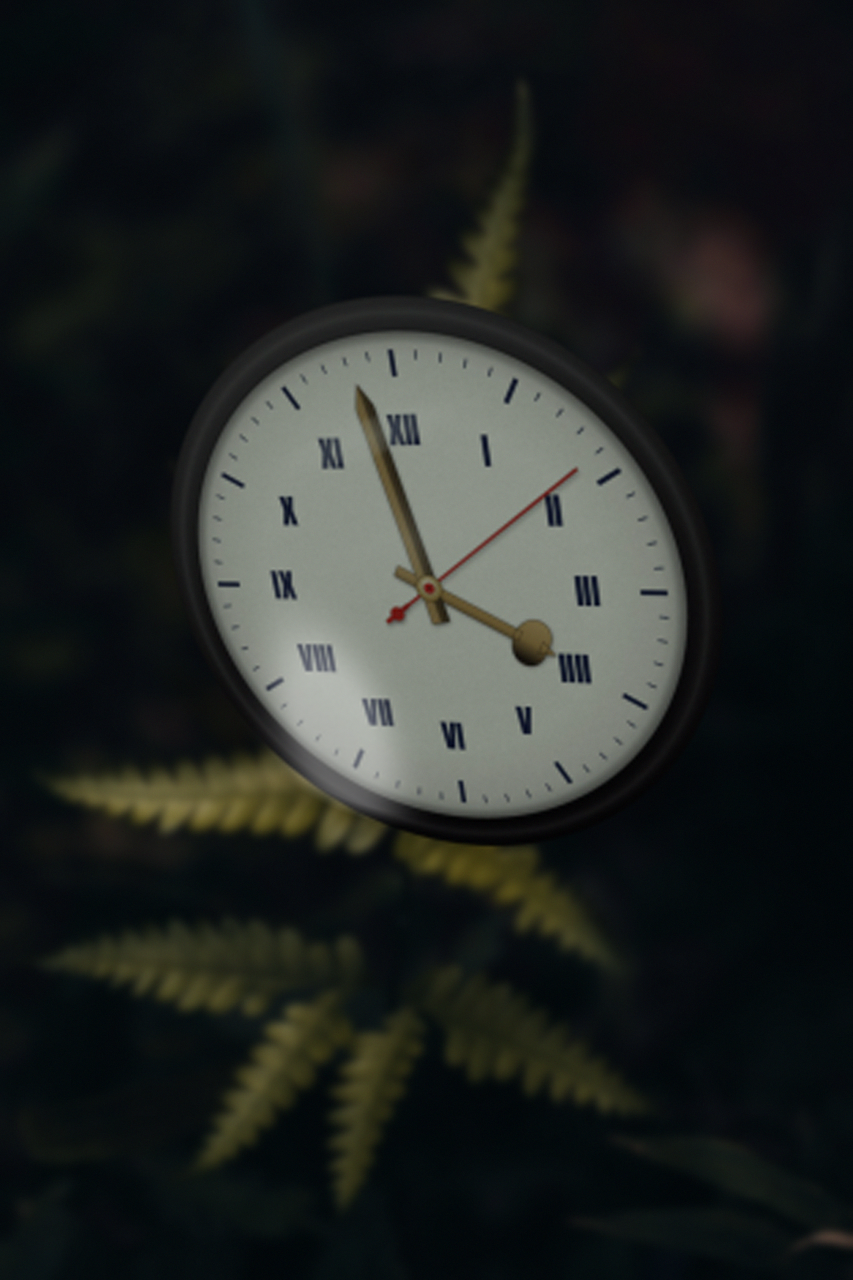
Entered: 3.58.09
